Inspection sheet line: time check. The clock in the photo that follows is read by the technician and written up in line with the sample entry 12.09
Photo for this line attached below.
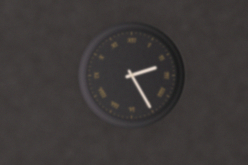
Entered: 2.25
